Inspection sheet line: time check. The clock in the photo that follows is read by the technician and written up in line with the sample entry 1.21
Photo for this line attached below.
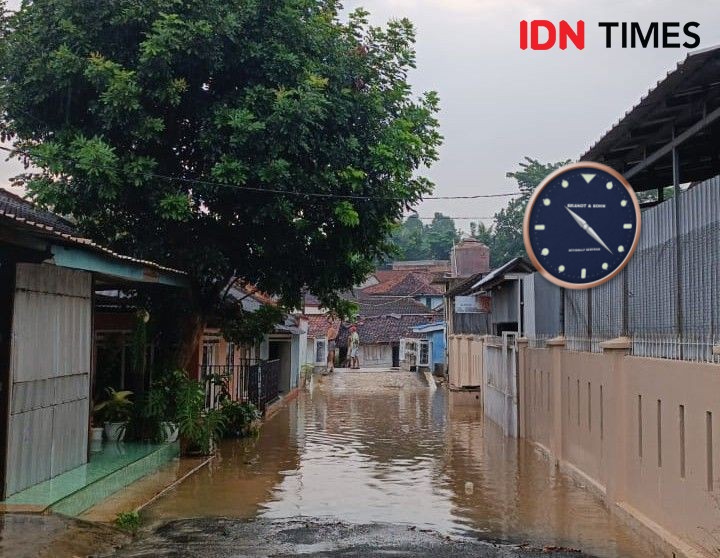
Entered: 10.22
